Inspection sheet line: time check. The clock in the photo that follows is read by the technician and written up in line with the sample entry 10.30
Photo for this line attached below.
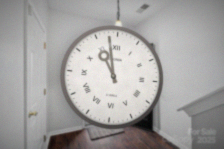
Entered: 10.58
